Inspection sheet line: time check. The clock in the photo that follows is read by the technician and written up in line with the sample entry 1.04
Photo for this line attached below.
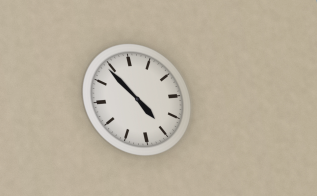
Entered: 4.54
